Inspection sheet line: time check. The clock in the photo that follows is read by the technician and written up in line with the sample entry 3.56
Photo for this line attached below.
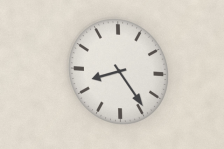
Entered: 8.24
